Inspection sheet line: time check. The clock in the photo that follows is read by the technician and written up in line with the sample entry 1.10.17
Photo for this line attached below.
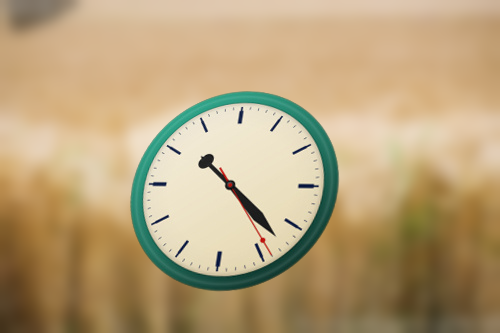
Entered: 10.22.24
